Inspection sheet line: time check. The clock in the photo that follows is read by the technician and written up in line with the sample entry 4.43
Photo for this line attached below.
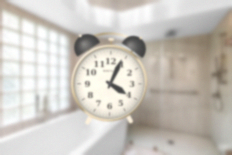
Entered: 4.04
